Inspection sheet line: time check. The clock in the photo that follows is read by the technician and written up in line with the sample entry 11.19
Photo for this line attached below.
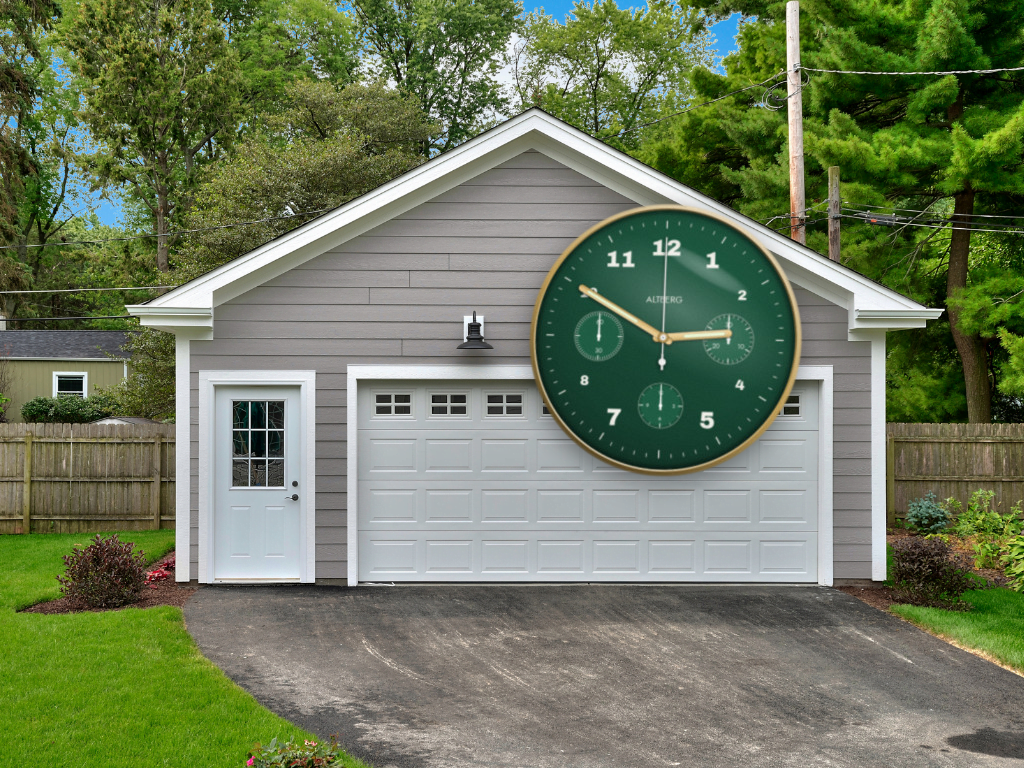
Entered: 2.50
